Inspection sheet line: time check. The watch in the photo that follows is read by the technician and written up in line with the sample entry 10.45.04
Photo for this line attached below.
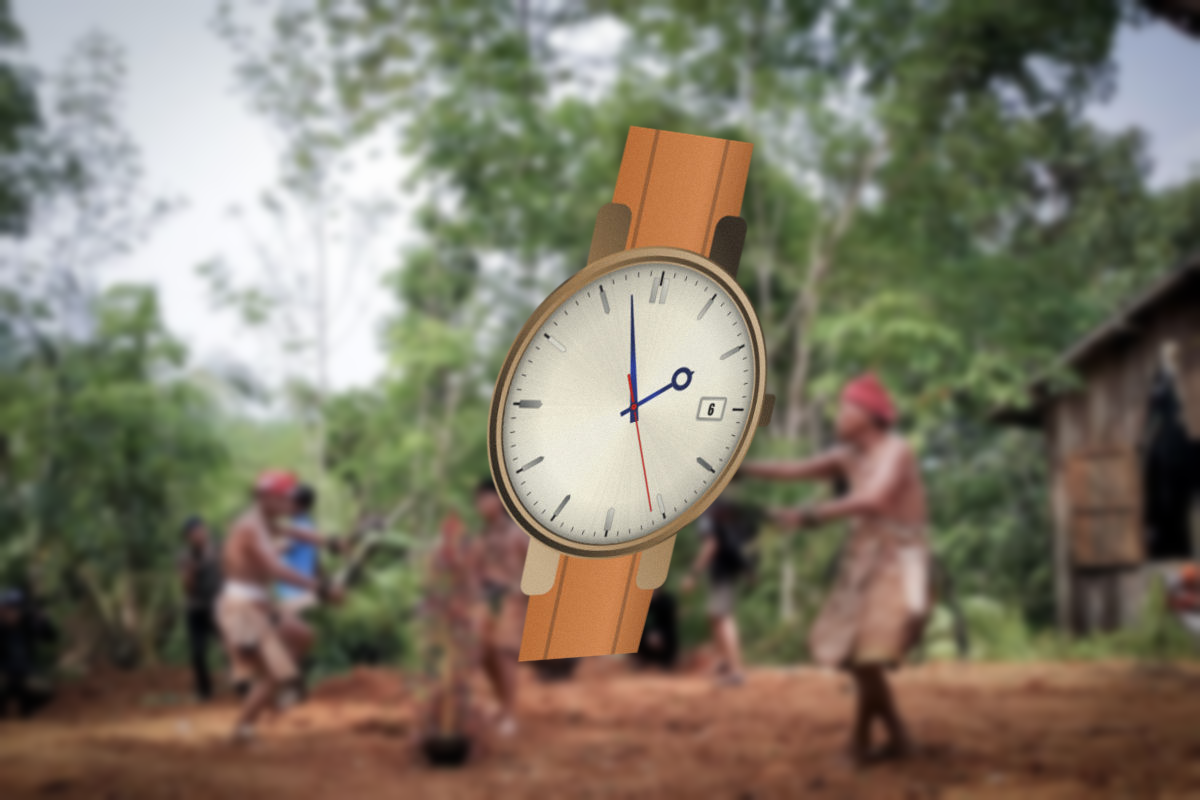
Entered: 1.57.26
